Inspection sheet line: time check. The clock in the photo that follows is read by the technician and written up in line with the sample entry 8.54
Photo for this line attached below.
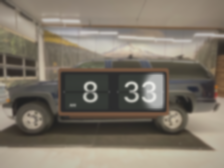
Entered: 8.33
